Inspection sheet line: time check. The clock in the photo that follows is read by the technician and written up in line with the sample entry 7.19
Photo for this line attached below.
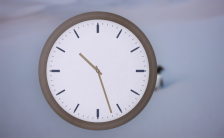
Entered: 10.27
